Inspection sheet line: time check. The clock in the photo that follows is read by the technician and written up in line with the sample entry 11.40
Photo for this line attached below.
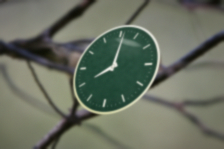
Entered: 8.01
